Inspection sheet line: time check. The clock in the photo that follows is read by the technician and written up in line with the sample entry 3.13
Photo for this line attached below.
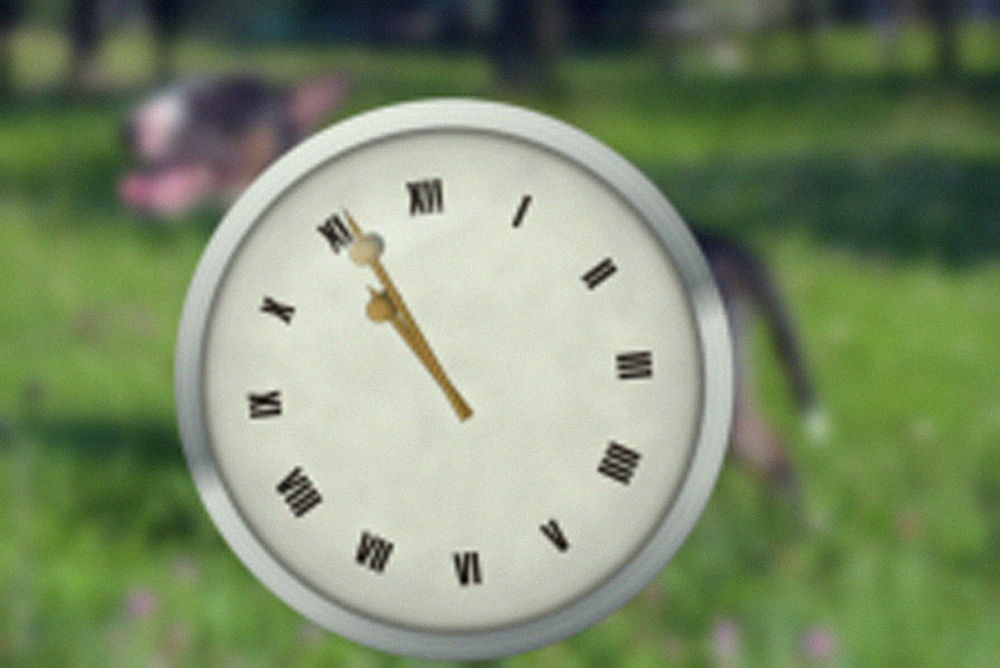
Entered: 10.56
